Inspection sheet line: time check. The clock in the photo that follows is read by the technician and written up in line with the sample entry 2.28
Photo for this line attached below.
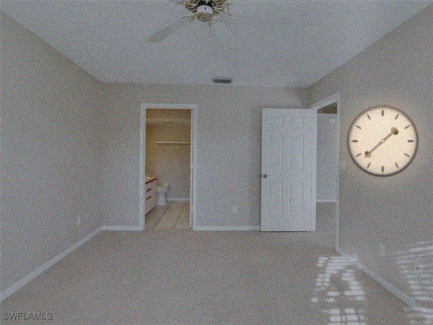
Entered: 1.38
